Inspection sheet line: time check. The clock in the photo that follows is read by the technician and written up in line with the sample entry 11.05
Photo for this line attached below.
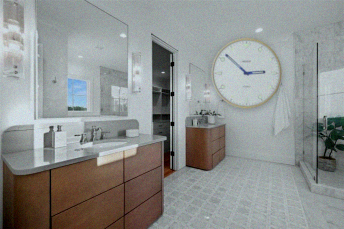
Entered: 2.52
